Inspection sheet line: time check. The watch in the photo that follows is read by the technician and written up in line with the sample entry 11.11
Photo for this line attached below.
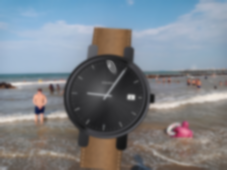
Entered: 9.05
